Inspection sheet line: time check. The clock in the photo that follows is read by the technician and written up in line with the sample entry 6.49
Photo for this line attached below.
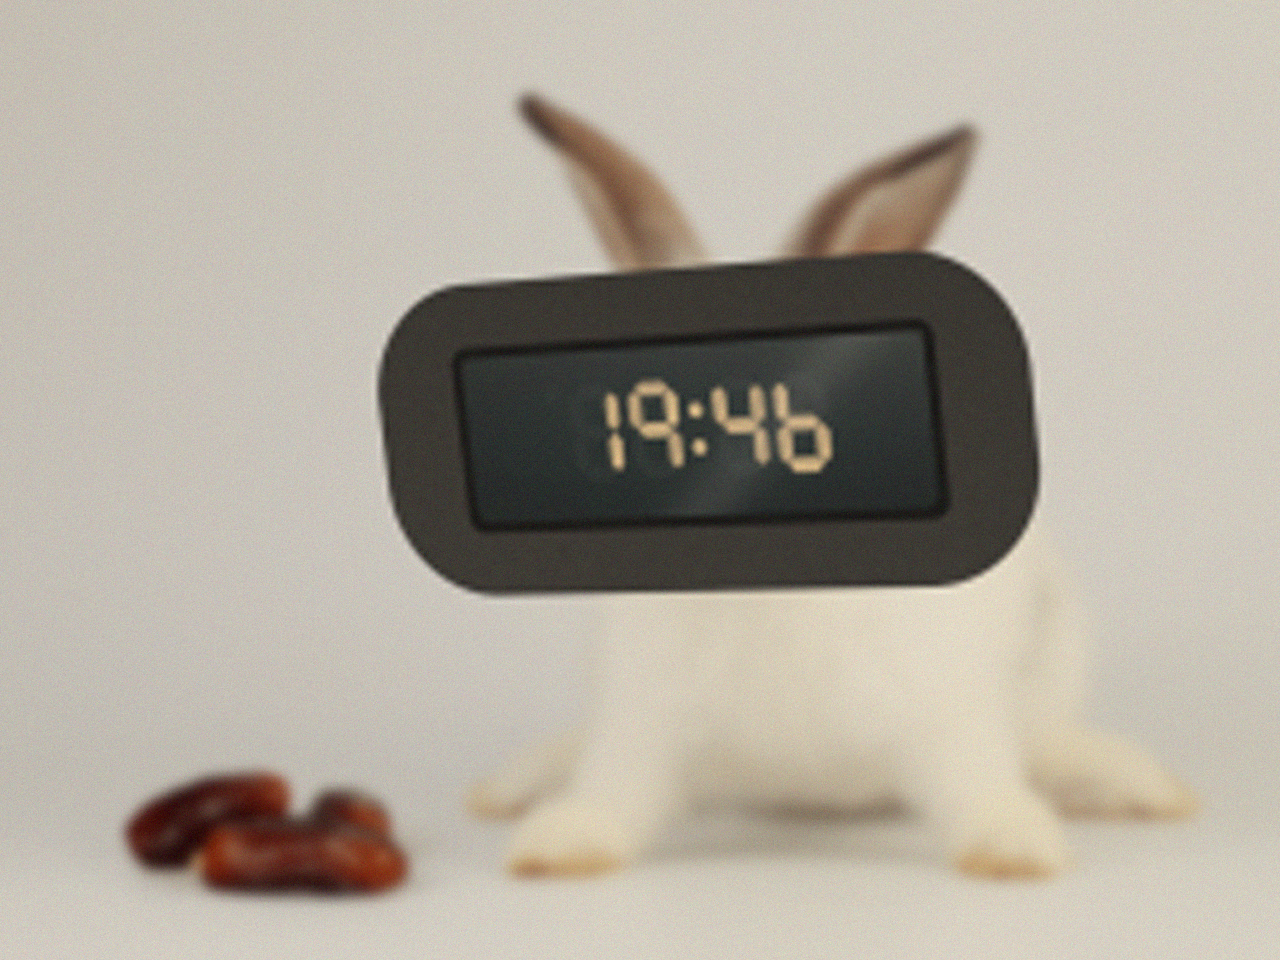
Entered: 19.46
